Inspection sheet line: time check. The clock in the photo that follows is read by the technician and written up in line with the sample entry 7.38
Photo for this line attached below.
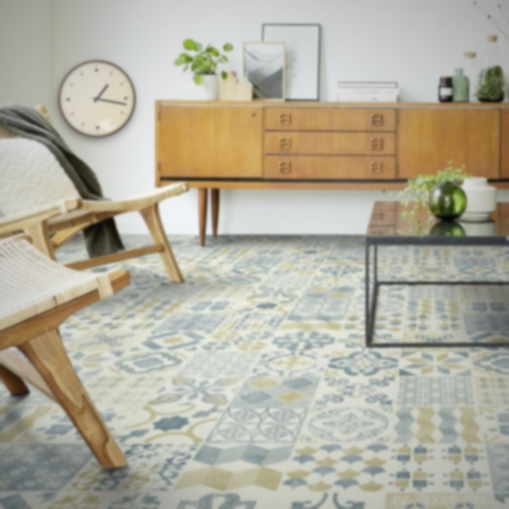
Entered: 1.17
